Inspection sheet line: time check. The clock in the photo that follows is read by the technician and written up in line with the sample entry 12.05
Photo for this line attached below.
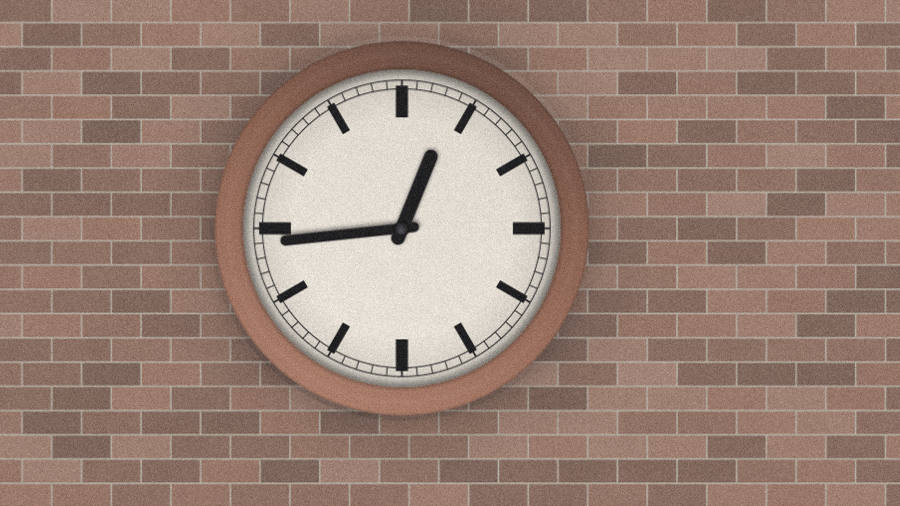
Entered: 12.44
